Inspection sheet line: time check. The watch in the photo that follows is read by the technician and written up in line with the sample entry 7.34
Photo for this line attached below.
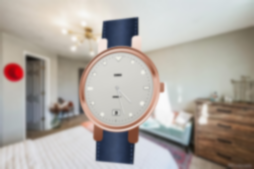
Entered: 4.27
